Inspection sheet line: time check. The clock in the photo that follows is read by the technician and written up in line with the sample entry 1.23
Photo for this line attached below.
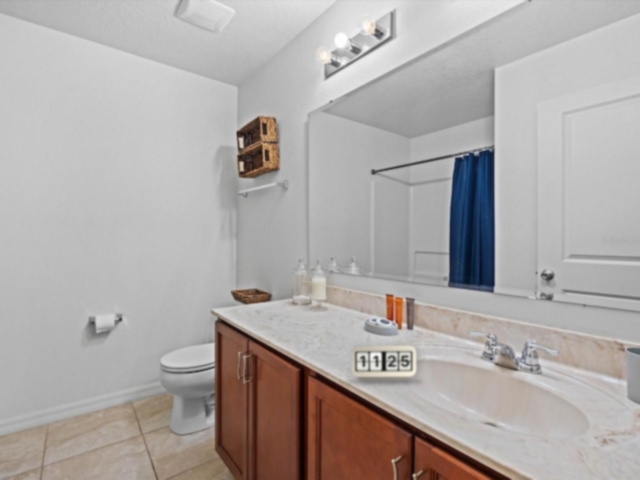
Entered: 11.25
